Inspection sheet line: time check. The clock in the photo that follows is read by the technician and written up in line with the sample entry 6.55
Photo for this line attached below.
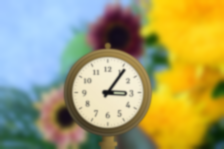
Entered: 3.06
